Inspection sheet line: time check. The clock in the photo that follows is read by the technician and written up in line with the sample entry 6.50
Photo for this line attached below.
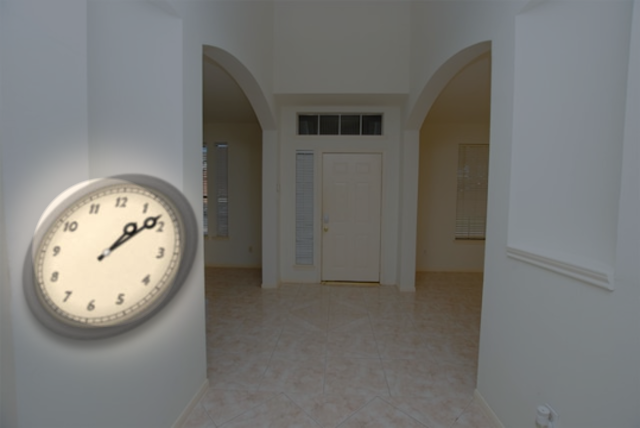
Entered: 1.08
